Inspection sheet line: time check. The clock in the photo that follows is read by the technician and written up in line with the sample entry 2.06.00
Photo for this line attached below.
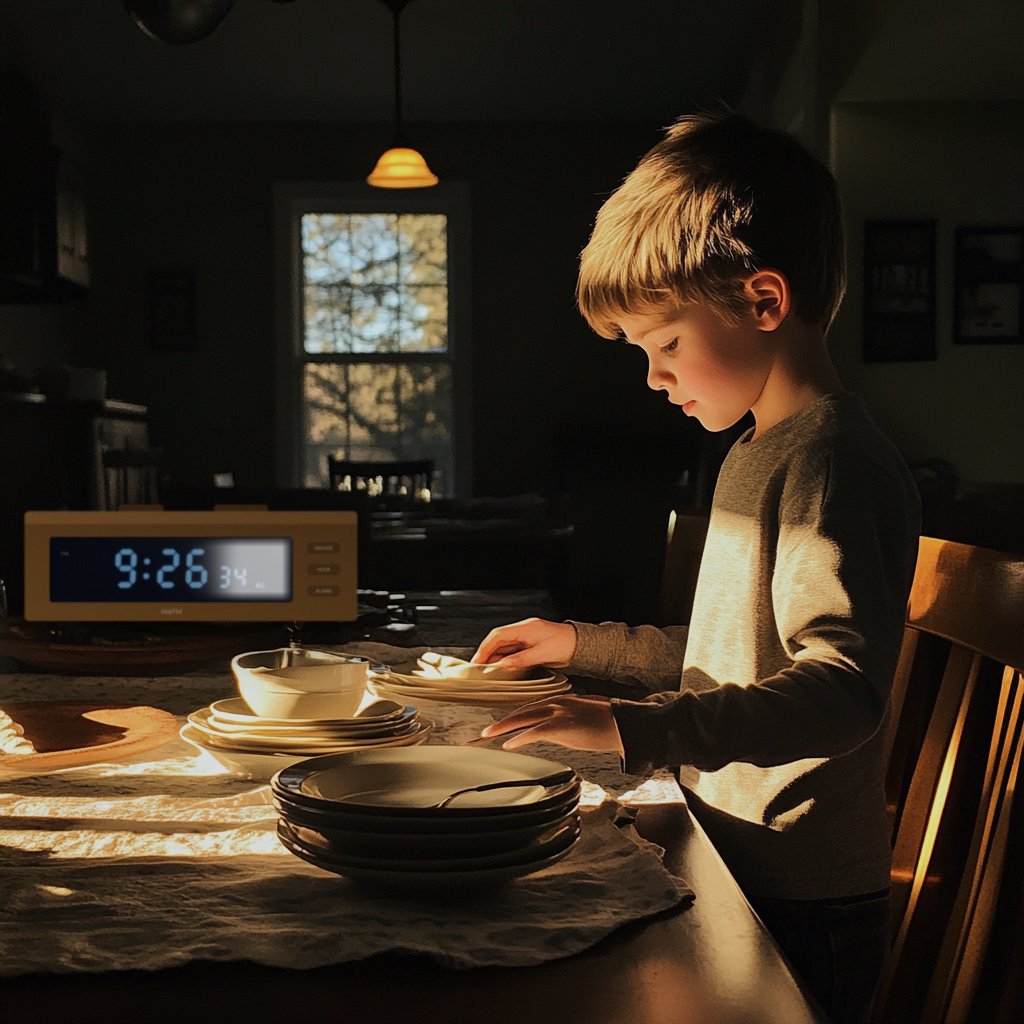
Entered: 9.26.34
